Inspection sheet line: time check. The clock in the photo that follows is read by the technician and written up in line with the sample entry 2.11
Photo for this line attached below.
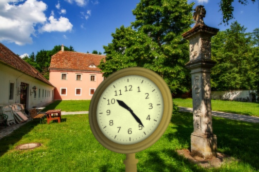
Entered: 10.24
